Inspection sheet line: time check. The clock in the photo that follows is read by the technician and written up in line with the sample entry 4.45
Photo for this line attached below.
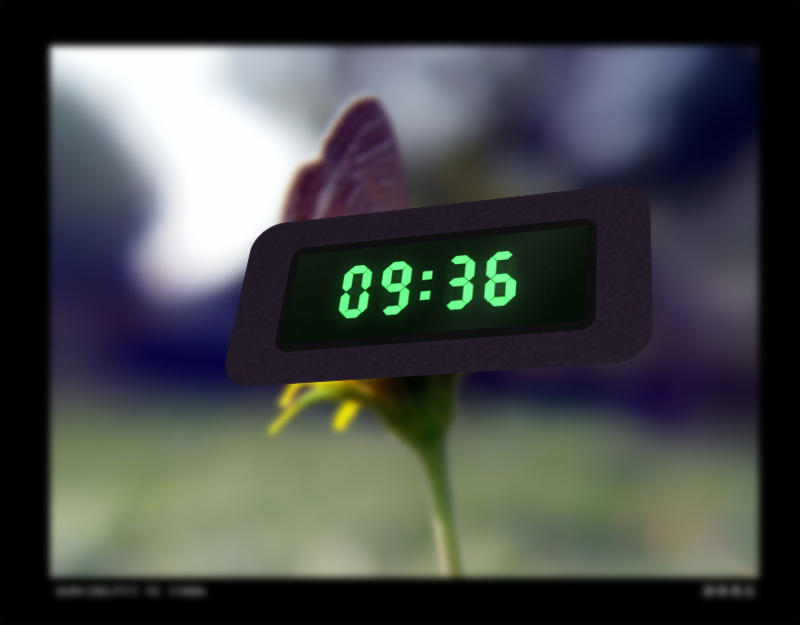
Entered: 9.36
